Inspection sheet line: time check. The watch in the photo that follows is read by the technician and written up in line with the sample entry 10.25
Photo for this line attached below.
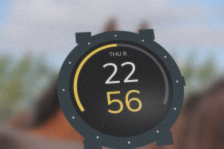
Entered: 22.56
